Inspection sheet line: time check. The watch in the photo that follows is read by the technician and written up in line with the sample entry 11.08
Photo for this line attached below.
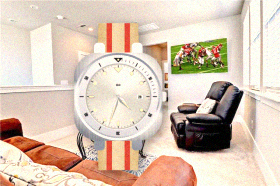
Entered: 4.33
